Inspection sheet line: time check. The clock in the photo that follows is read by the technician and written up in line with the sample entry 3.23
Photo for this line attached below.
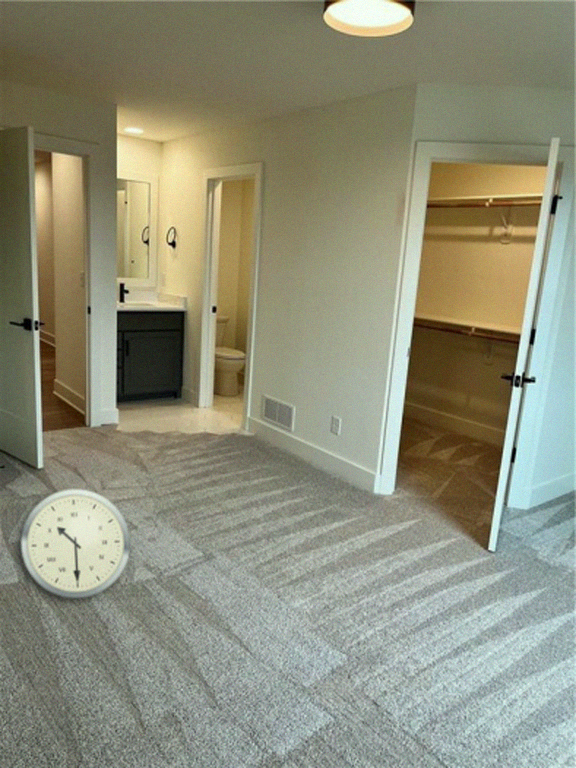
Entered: 10.30
